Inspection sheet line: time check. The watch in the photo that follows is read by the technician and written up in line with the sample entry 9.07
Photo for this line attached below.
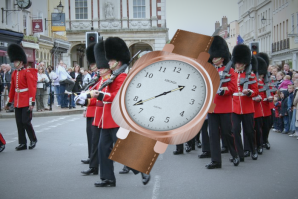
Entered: 1.38
